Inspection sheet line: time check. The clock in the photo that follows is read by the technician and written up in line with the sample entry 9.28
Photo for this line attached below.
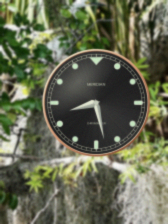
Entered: 8.28
